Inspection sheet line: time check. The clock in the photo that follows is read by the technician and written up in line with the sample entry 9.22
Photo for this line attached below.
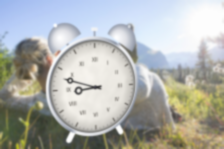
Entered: 8.48
